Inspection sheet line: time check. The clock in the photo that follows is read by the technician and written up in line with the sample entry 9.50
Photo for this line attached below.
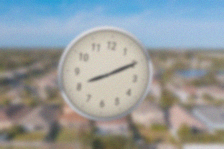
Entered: 8.10
